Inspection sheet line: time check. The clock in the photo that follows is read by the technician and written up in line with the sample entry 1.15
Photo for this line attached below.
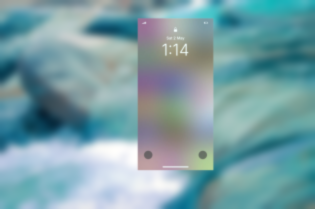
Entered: 1.14
